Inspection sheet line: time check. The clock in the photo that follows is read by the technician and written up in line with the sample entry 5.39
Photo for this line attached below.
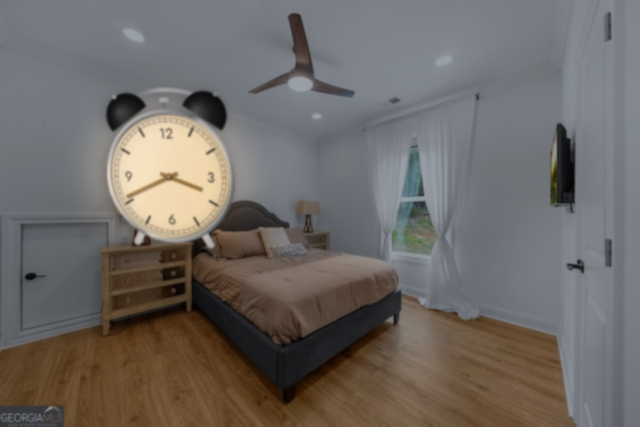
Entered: 3.41
